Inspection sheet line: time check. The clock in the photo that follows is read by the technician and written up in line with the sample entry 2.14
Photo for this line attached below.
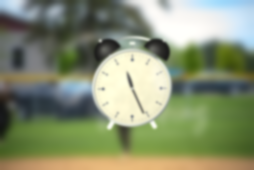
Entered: 11.26
